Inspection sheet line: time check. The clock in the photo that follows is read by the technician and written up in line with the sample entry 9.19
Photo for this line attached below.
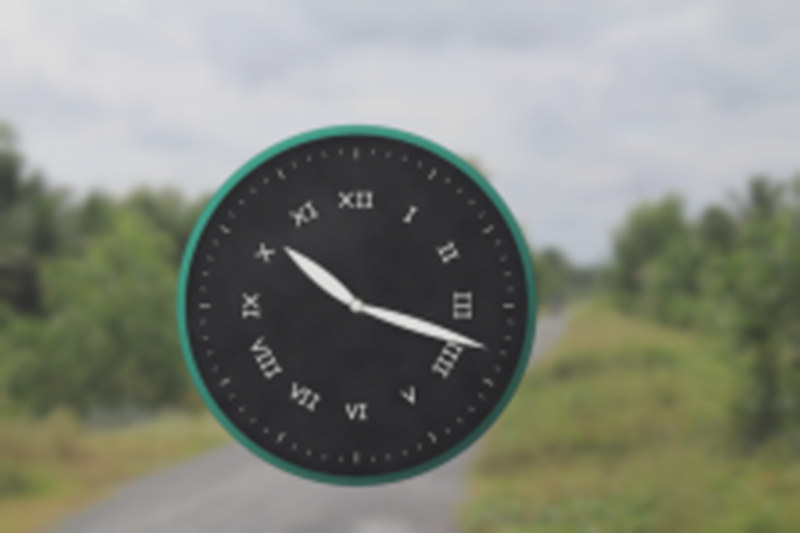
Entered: 10.18
